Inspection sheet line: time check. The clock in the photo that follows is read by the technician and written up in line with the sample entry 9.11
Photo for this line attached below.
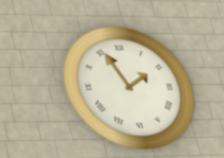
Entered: 1.56
